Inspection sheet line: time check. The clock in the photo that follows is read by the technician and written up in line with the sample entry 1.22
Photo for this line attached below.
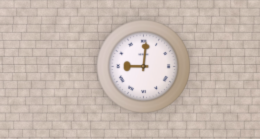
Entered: 9.01
